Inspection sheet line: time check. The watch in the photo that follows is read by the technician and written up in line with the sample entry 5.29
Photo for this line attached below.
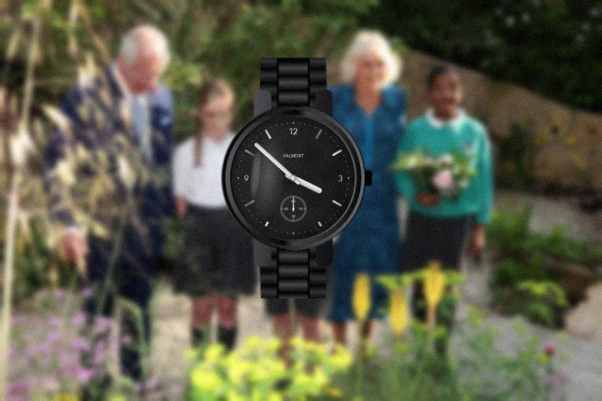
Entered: 3.52
